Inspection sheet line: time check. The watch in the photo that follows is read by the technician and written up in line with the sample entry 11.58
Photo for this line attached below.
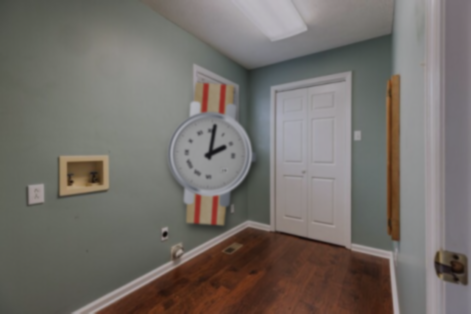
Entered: 2.01
